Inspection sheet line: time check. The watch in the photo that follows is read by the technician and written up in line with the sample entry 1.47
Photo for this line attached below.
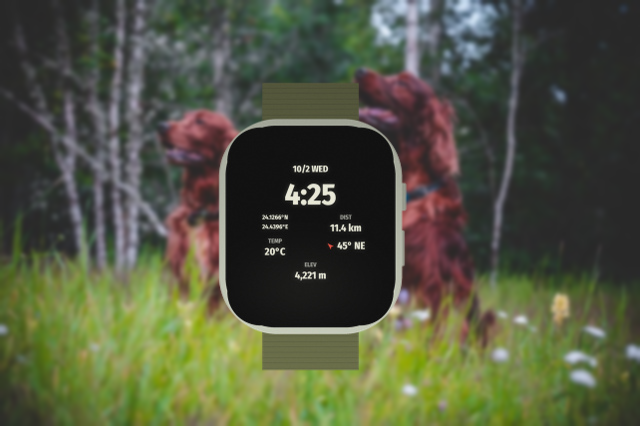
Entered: 4.25
